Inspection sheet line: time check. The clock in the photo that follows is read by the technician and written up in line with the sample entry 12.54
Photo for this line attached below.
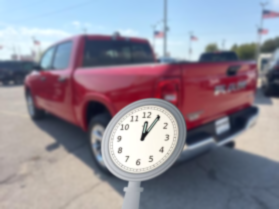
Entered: 12.05
